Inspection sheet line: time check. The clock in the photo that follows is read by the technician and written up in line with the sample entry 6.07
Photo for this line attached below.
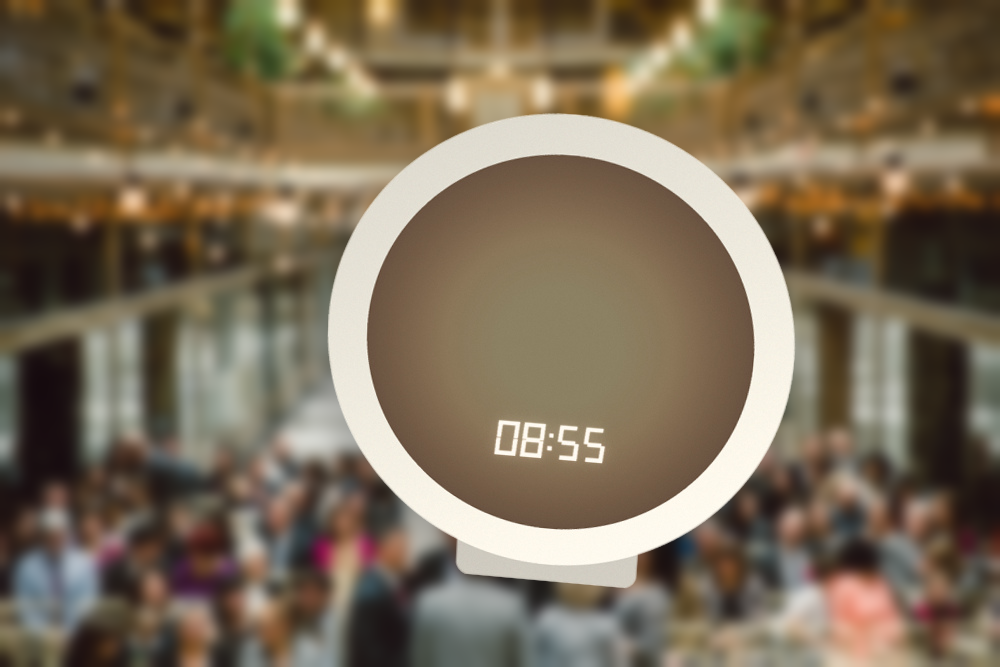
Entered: 8.55
